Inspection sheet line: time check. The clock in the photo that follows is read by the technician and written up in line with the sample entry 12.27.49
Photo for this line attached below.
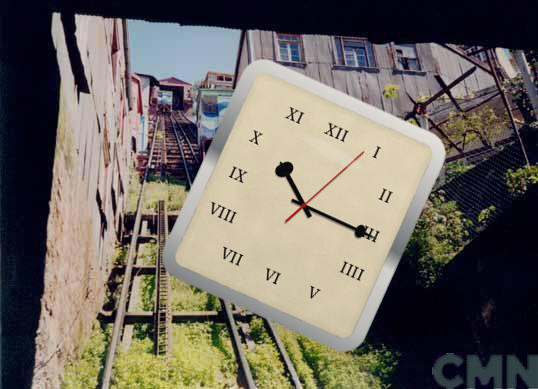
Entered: 10.15.04
